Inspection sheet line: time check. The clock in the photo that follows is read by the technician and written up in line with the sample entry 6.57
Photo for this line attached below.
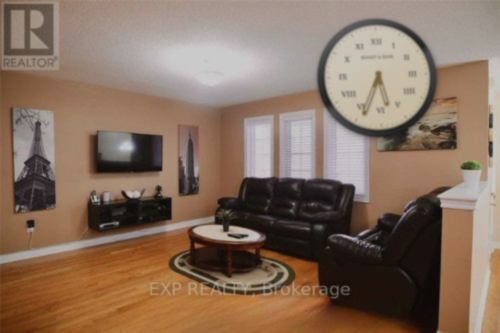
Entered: 5.34
